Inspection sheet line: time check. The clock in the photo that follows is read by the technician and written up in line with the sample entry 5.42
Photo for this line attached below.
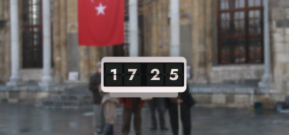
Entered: 17.25
